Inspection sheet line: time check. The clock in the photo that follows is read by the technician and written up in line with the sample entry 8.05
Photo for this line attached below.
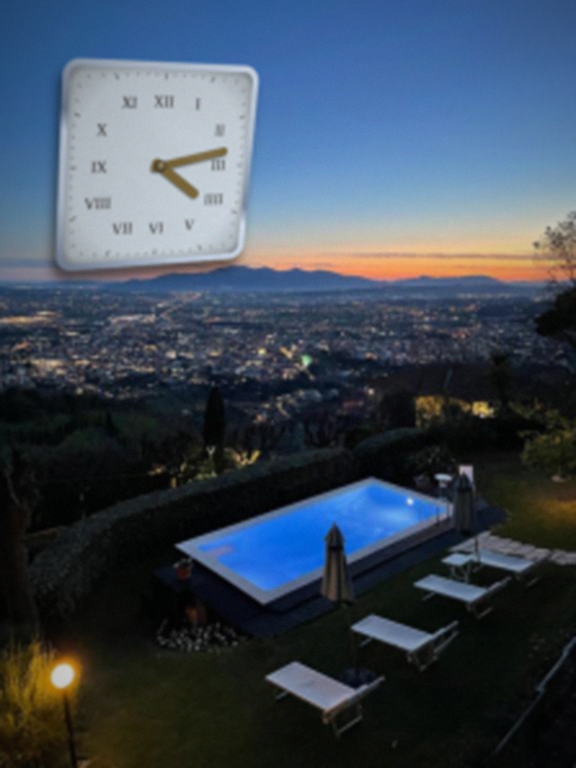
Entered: 4.13
